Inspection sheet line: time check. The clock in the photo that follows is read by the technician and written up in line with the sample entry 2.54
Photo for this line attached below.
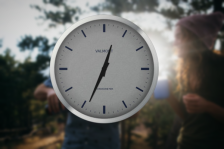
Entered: 12.34
